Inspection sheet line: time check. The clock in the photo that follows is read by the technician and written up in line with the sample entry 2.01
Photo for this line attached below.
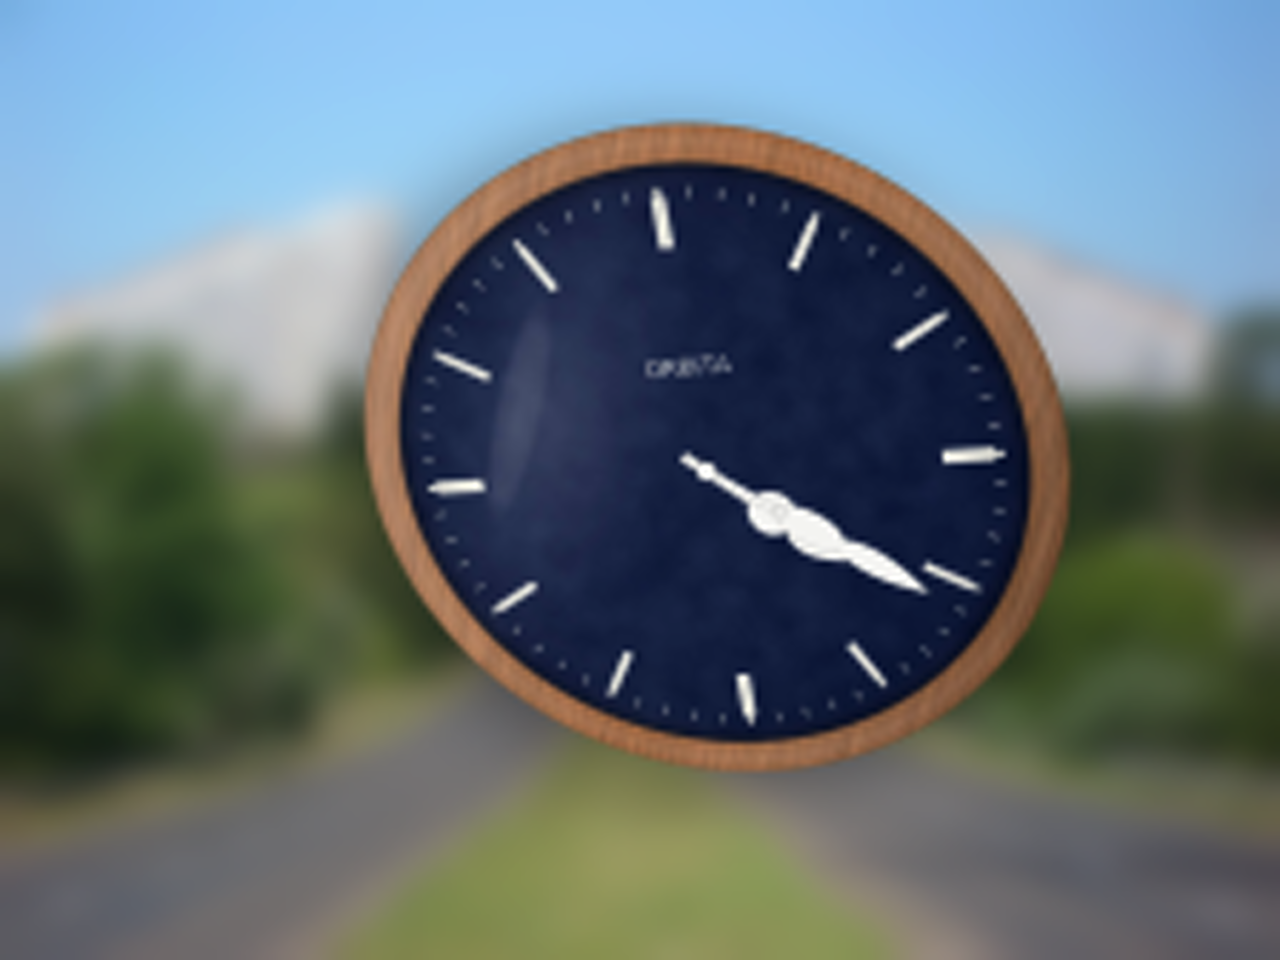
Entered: 4.21
